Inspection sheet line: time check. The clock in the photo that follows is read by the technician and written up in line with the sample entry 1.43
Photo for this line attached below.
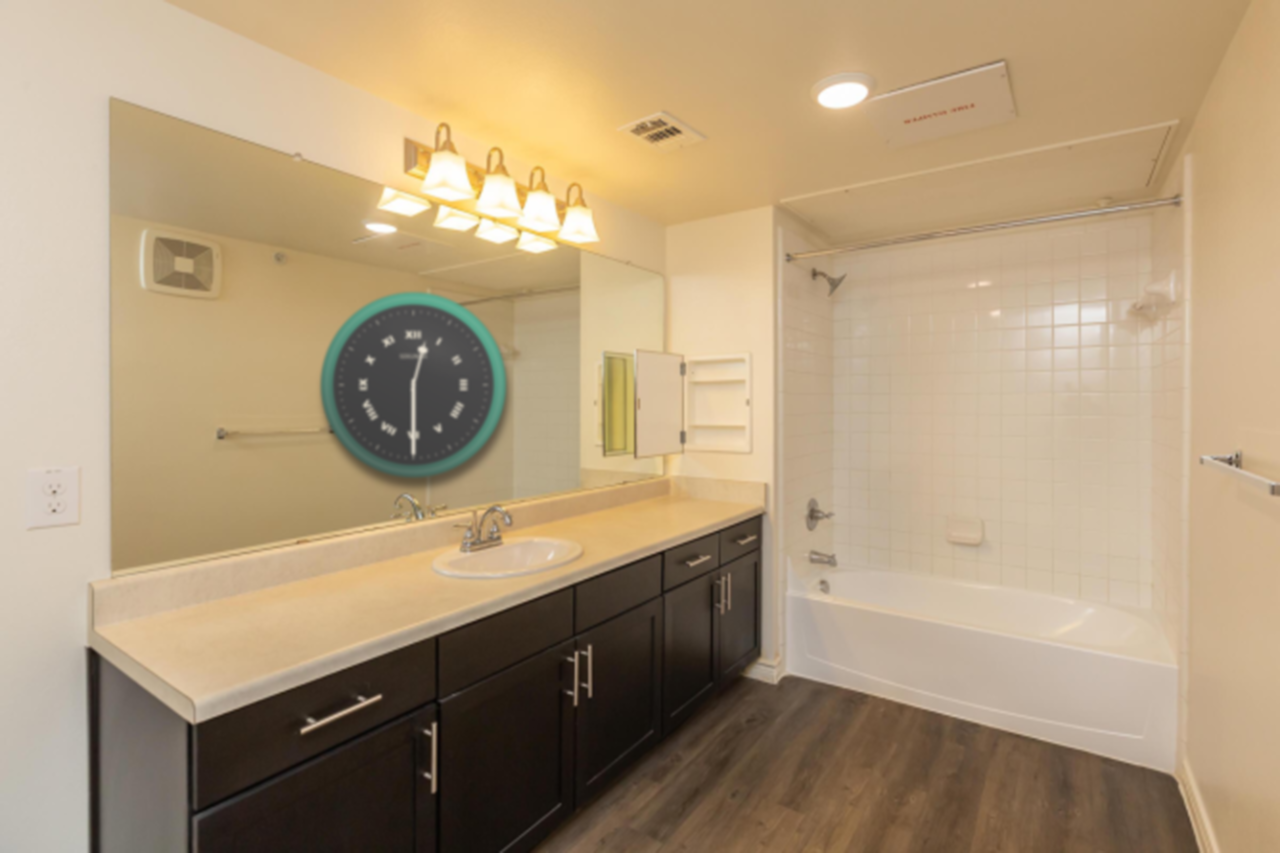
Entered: 12.30
